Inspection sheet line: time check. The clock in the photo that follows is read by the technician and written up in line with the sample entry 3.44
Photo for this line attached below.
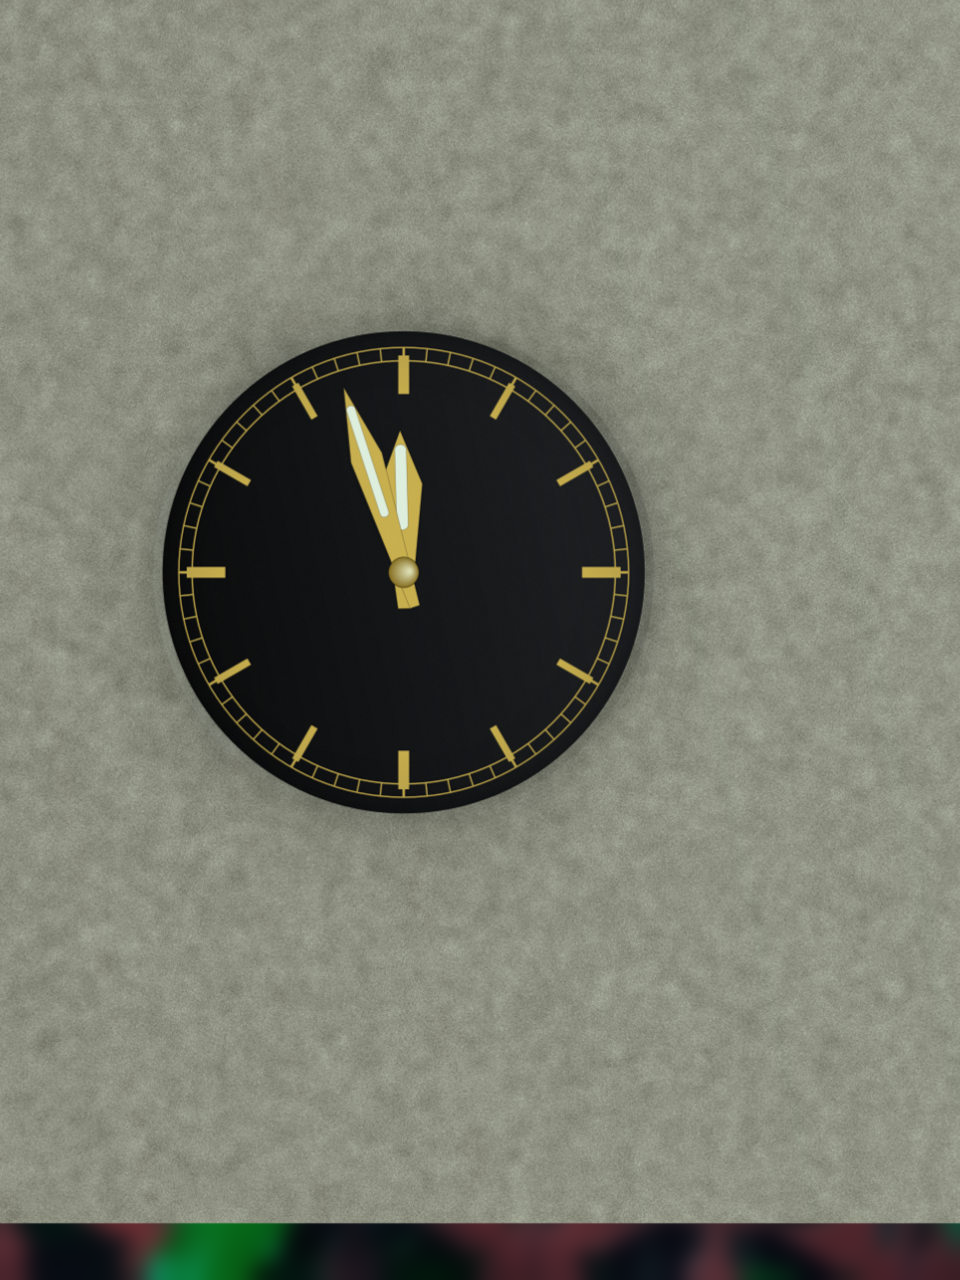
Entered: 11.57
